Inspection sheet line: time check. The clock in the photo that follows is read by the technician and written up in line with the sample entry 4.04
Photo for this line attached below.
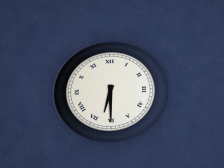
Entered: 6.30
